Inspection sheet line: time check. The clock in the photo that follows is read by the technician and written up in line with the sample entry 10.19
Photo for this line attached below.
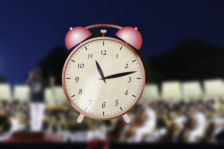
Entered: 11.13
